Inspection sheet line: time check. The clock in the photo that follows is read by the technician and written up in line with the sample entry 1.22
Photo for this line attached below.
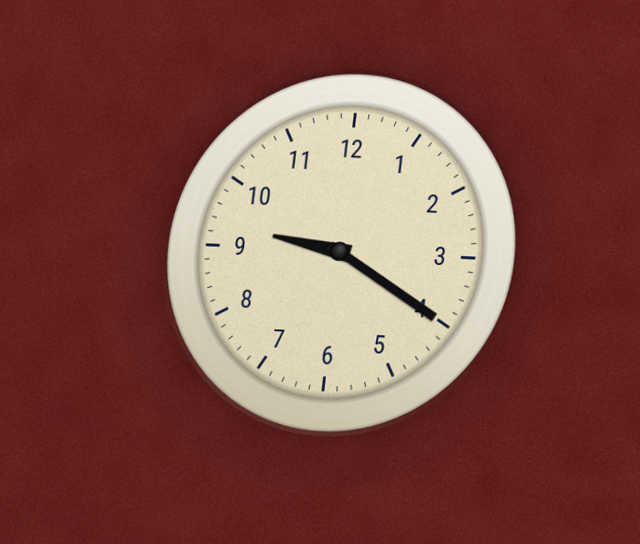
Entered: 9.20
